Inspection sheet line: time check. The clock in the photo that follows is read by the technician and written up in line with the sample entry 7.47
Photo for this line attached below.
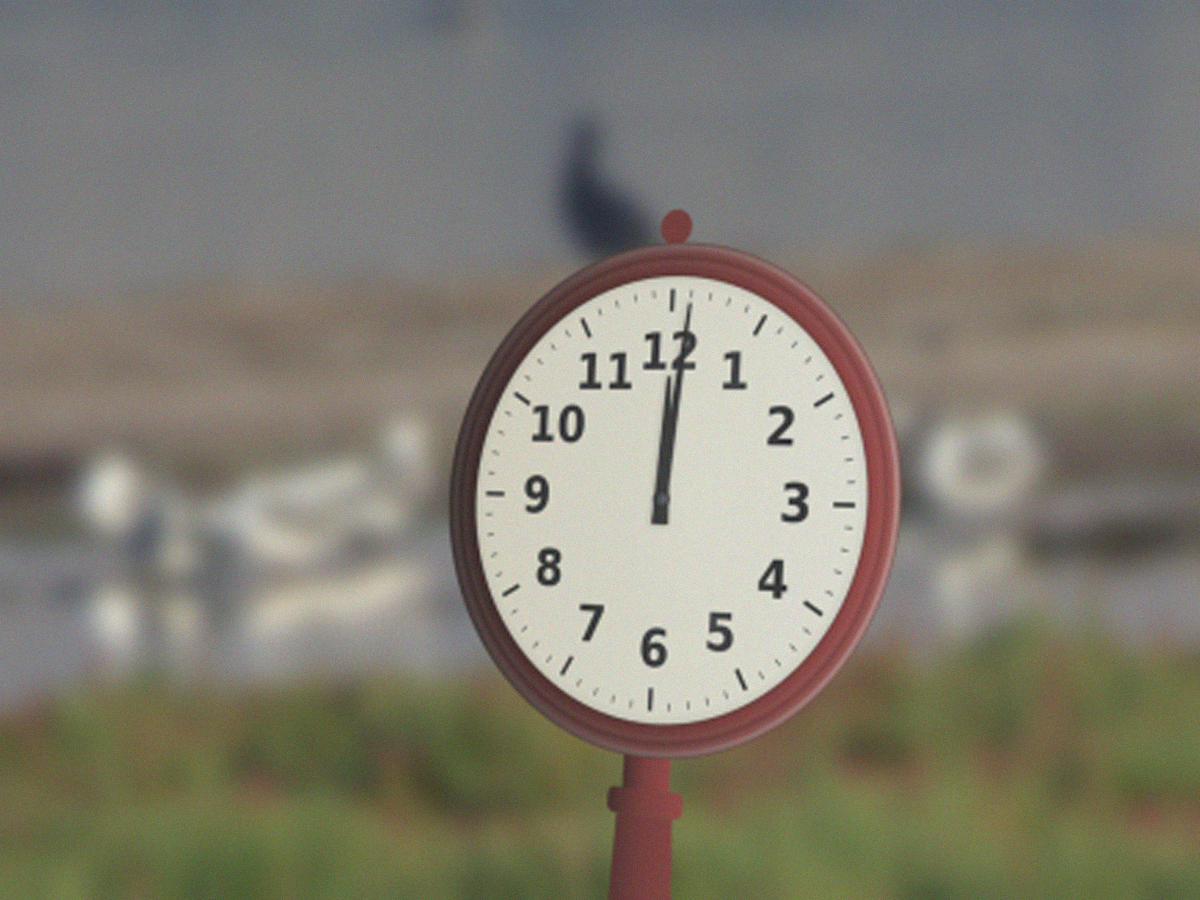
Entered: 12.01
